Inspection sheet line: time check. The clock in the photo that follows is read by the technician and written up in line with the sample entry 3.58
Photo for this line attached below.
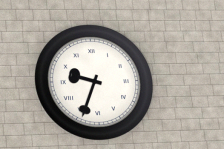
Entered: 9.34
